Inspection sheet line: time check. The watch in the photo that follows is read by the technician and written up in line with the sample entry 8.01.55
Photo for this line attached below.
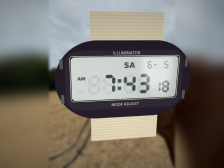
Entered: 7.43.18
